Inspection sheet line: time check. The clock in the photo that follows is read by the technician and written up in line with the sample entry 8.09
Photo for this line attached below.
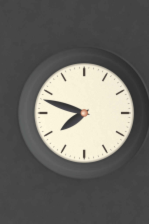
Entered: 7.48
